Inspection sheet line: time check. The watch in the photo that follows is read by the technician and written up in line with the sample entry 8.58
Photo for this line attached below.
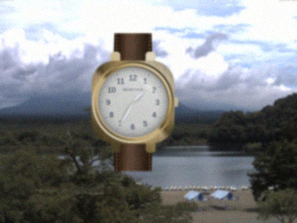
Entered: 1.35
